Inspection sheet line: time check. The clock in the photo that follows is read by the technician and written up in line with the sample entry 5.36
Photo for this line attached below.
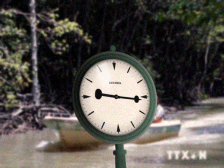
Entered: 9.16
